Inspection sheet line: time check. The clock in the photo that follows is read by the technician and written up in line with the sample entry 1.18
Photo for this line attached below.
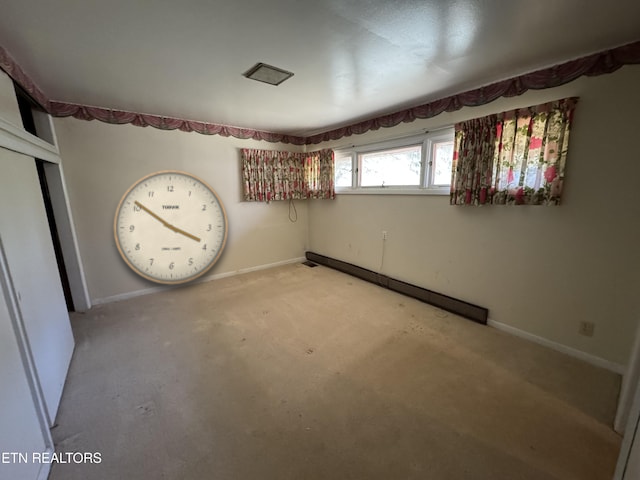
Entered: 3.51
